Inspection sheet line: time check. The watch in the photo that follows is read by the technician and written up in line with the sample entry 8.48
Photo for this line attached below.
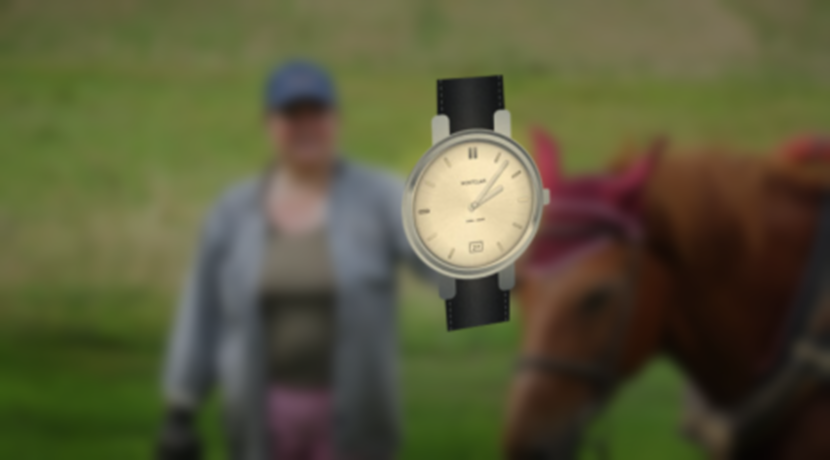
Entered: 2.07
